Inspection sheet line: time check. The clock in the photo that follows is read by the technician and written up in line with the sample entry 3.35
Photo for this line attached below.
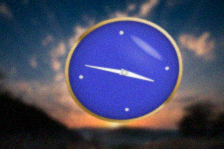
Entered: 3.48
